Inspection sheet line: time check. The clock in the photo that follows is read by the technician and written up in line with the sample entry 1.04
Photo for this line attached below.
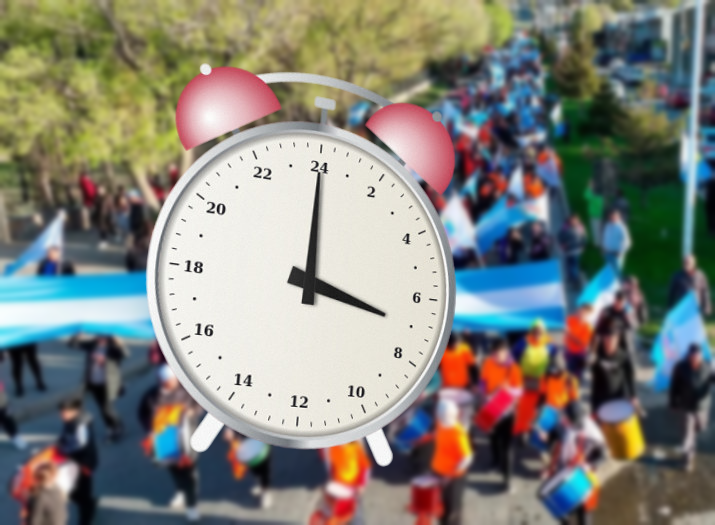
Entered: 7.00
